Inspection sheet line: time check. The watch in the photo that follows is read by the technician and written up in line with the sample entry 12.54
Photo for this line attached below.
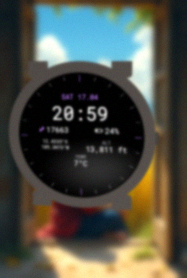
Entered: 20.59
